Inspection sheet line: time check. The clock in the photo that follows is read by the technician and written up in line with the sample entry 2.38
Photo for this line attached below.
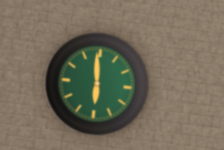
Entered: 5.59
